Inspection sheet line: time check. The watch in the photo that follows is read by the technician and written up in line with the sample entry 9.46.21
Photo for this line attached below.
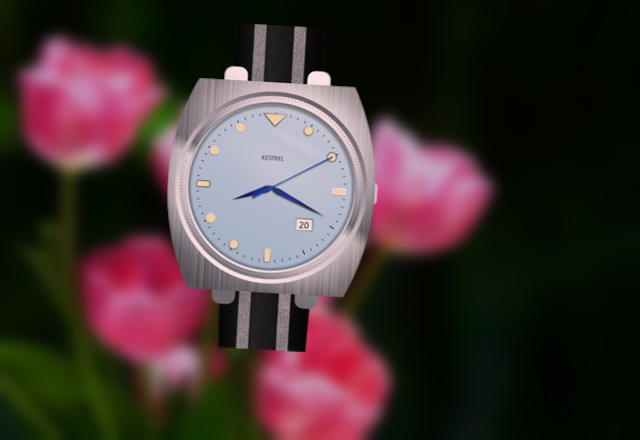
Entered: 8.19.10
